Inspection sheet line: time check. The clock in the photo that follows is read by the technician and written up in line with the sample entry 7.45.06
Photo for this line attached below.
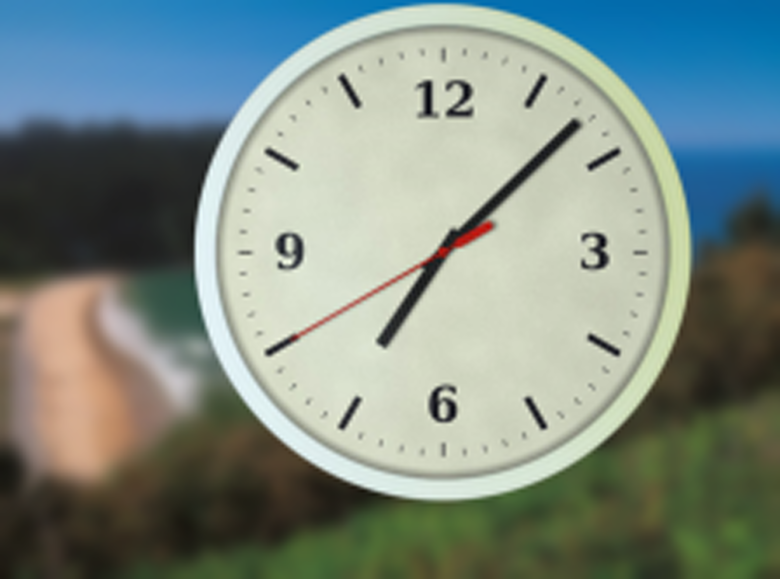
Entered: 7.07.40
